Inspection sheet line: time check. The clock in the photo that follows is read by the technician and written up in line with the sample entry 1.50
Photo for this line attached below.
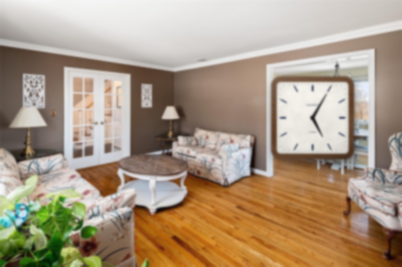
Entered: 5.05
